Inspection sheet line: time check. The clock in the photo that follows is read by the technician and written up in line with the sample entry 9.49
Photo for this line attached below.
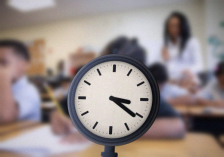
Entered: 3.21
